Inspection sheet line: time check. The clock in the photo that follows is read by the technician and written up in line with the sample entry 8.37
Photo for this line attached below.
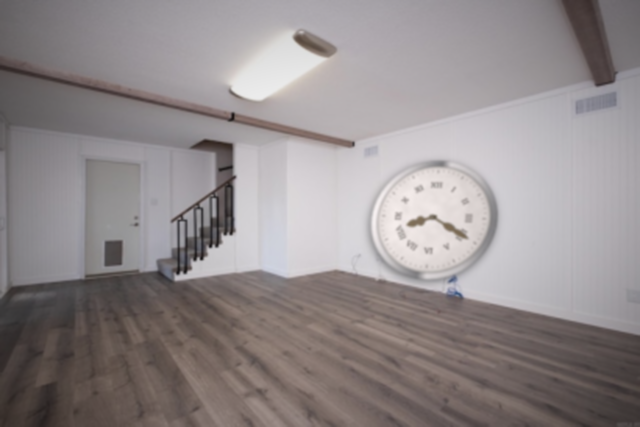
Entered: 8.20
